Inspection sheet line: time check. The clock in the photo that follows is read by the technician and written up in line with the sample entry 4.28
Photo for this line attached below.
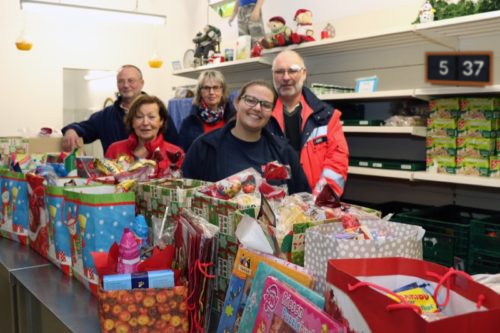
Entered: 5.37
